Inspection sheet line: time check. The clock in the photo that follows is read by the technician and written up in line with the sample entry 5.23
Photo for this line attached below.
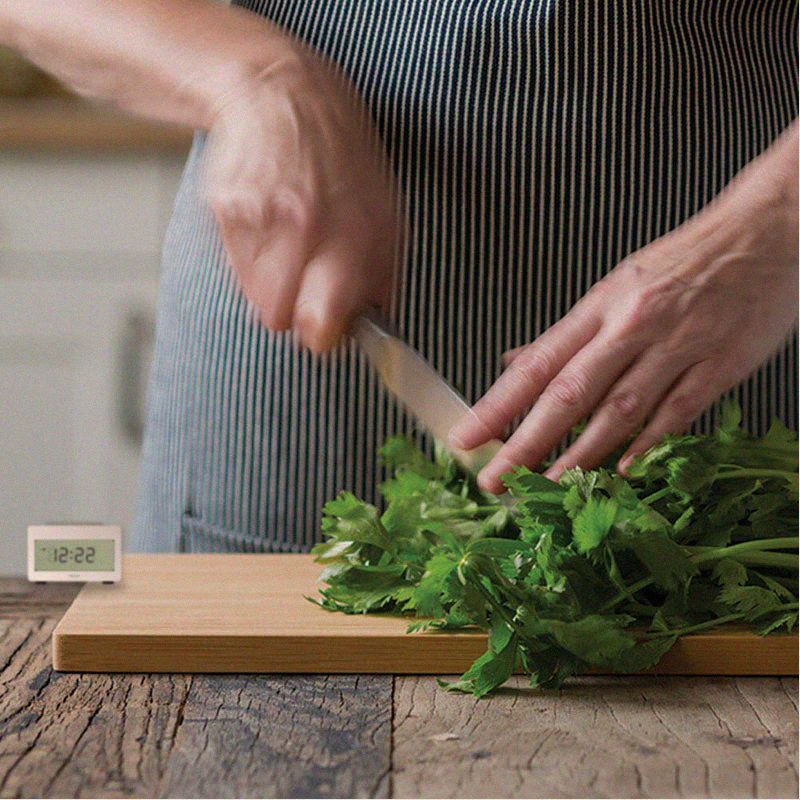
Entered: 12.22
